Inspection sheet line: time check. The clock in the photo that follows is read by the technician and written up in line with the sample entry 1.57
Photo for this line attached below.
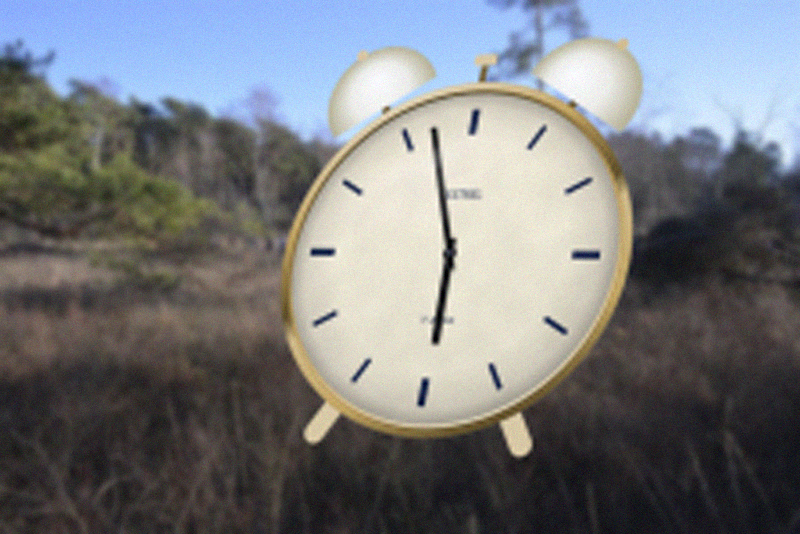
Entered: 5.57
